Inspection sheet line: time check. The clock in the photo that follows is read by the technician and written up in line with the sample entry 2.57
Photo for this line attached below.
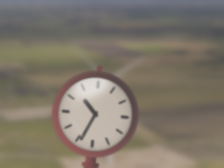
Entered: 10.34
